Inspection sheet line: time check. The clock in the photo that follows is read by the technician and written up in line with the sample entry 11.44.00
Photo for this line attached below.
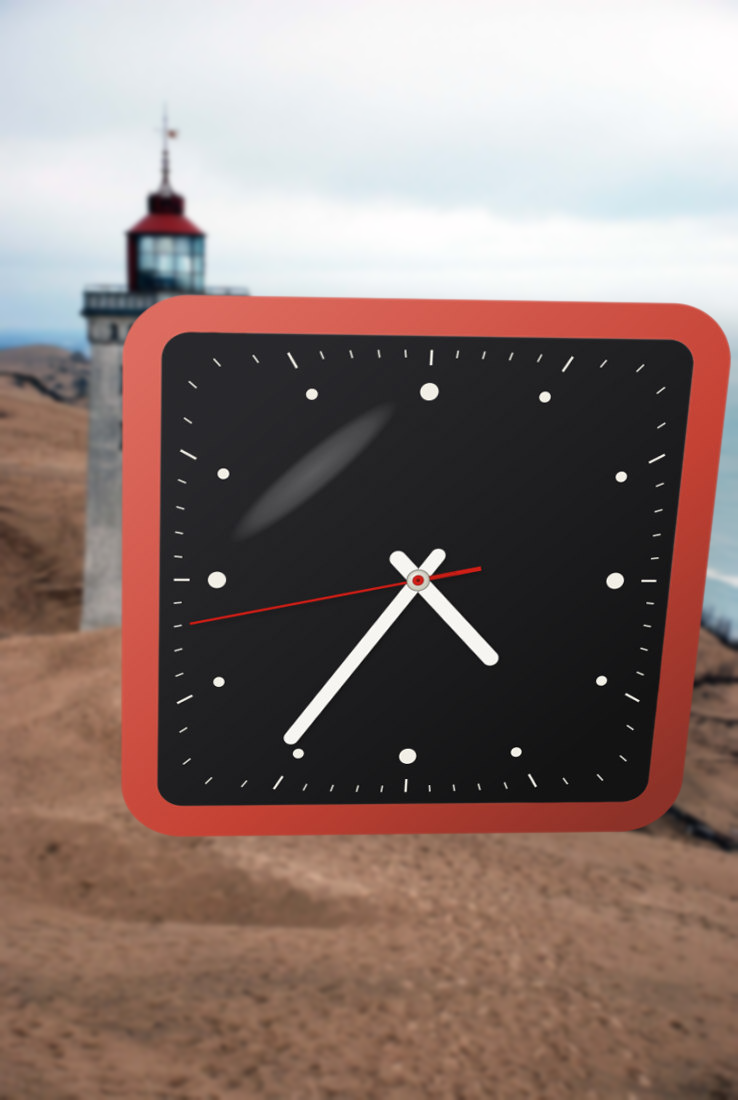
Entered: 4.35.43
